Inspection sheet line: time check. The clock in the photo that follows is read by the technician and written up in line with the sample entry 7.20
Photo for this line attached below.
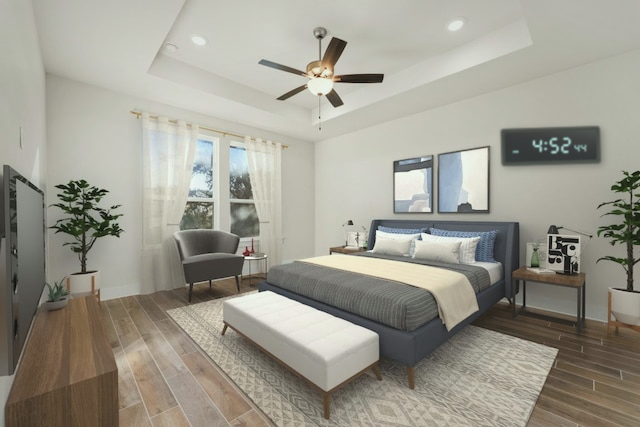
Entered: 4.52
